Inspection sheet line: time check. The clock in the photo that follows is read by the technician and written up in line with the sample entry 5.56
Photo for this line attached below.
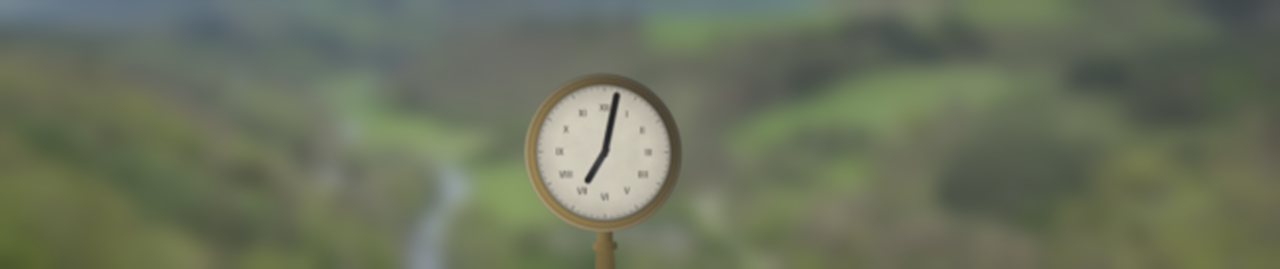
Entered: 7.02
